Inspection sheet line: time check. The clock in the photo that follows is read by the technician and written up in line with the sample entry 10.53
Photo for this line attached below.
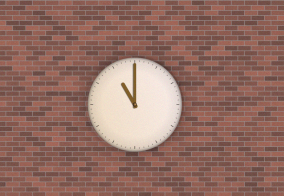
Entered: 11.00
